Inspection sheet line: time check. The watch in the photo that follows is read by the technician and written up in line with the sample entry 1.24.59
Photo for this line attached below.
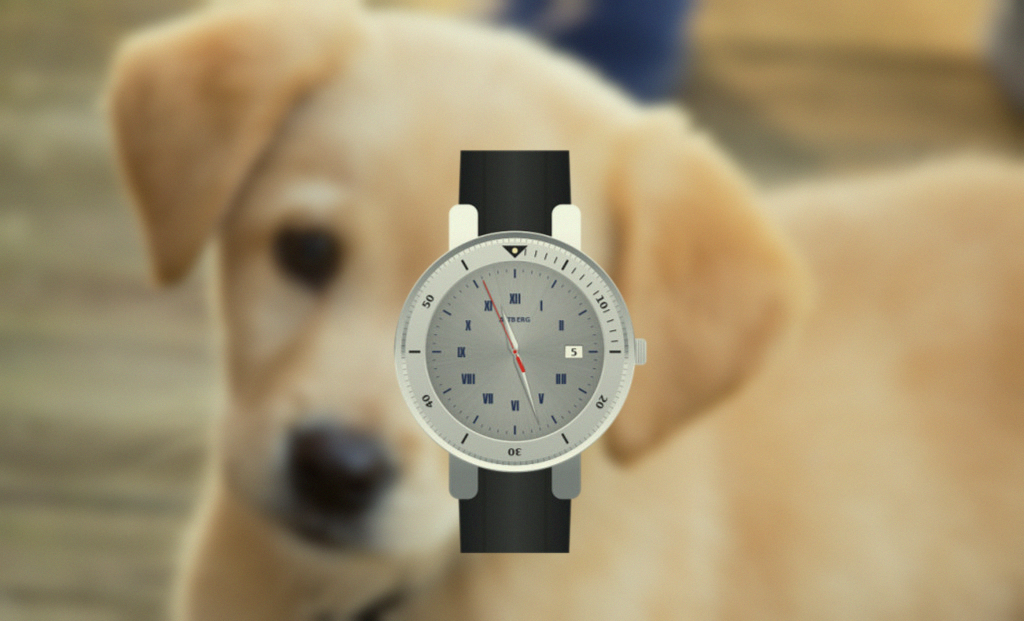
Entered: 11.26.56
